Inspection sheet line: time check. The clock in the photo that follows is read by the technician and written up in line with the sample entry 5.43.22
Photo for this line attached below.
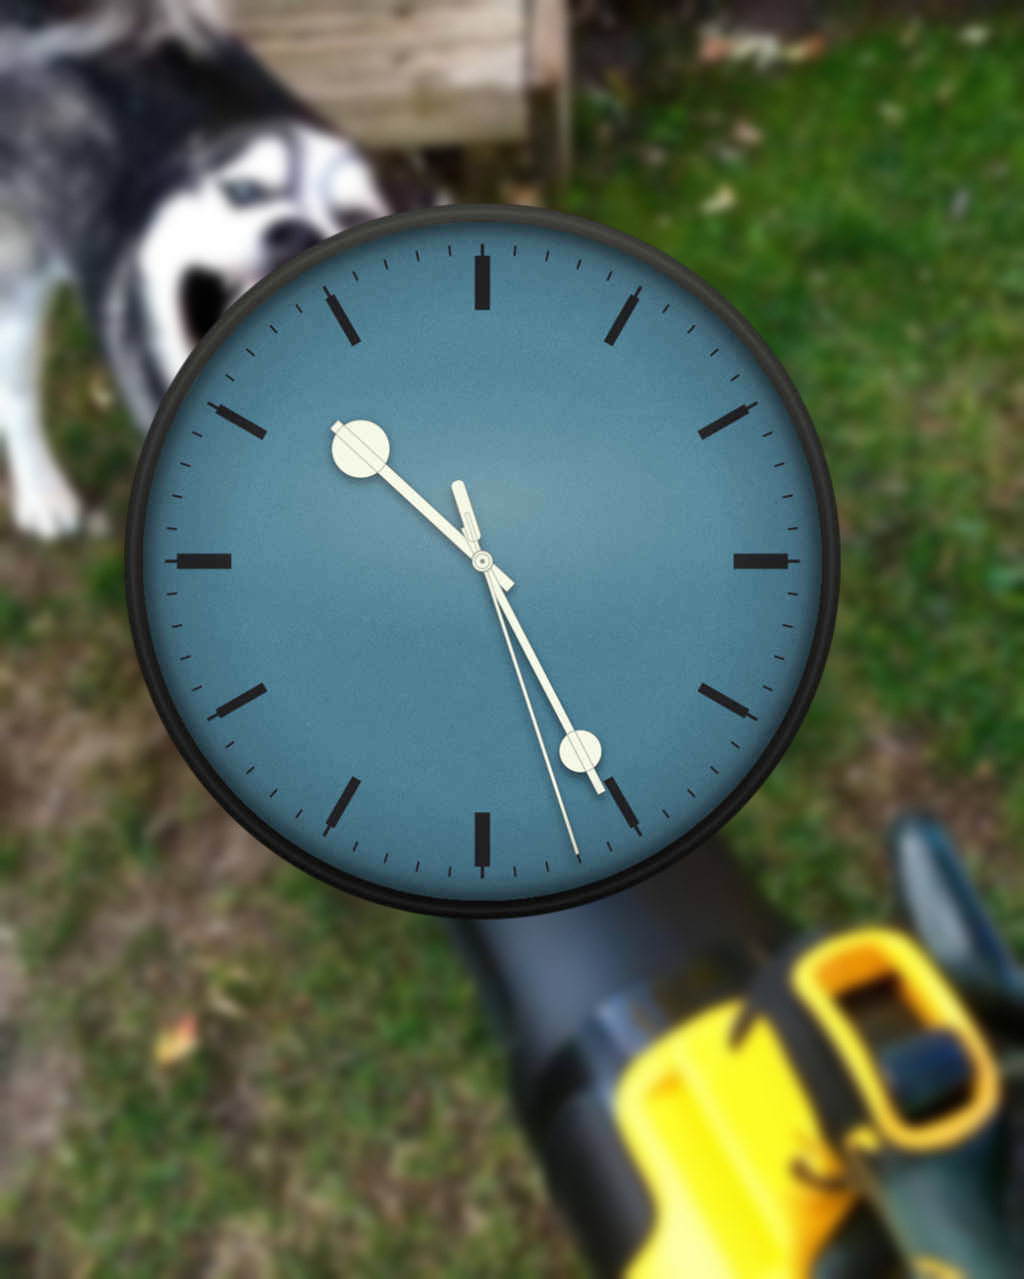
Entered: 10.25.27
